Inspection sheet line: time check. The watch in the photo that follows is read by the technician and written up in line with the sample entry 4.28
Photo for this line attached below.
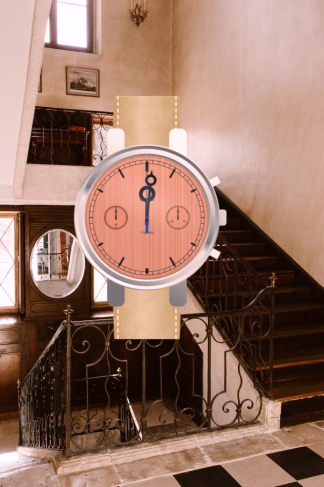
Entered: 12.01
